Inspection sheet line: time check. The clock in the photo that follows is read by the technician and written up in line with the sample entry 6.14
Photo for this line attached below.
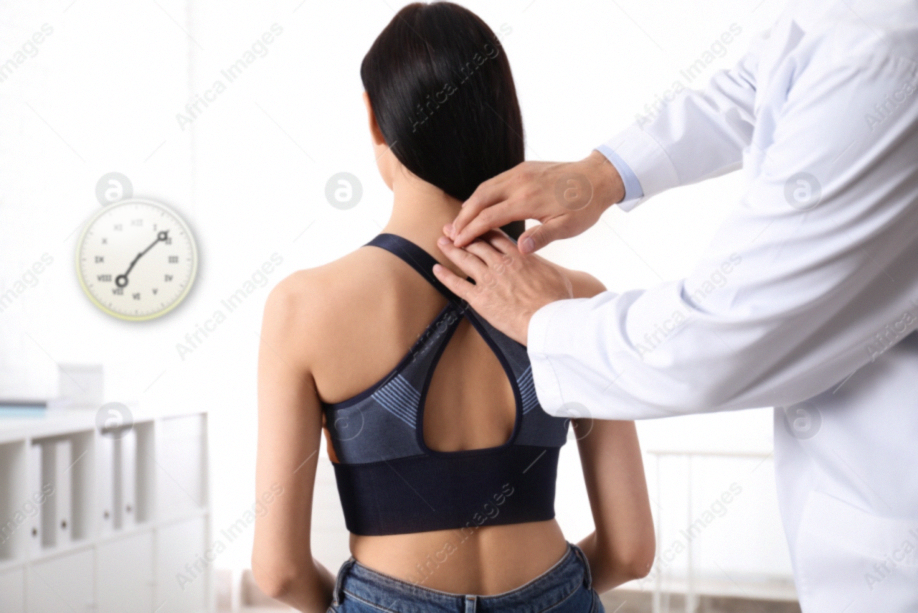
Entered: 7.08
